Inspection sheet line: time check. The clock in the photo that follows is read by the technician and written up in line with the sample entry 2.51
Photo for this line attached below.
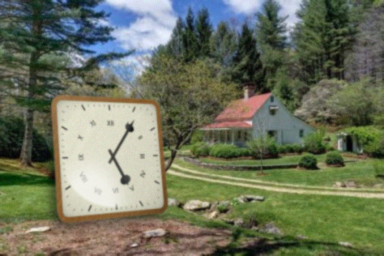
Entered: 5.06
